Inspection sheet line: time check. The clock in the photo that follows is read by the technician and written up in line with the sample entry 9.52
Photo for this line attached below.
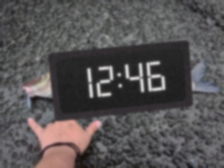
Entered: 12.46
